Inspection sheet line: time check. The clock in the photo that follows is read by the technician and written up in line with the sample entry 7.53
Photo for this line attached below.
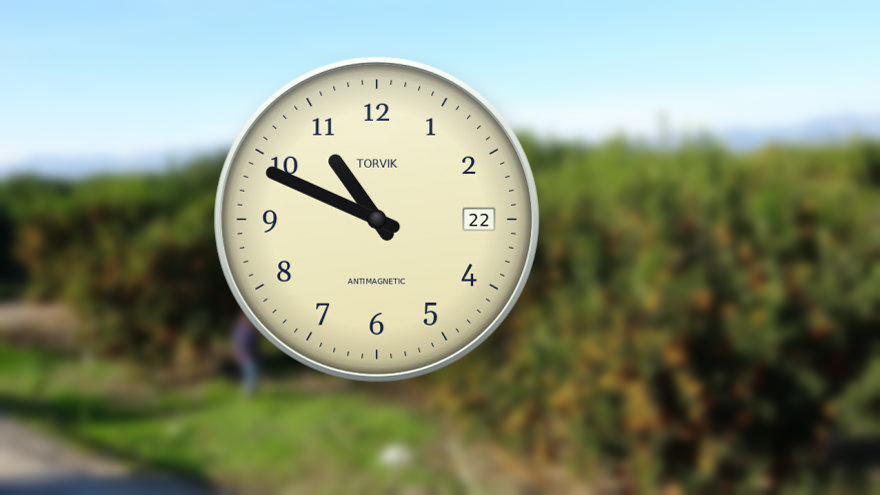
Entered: 10.49
